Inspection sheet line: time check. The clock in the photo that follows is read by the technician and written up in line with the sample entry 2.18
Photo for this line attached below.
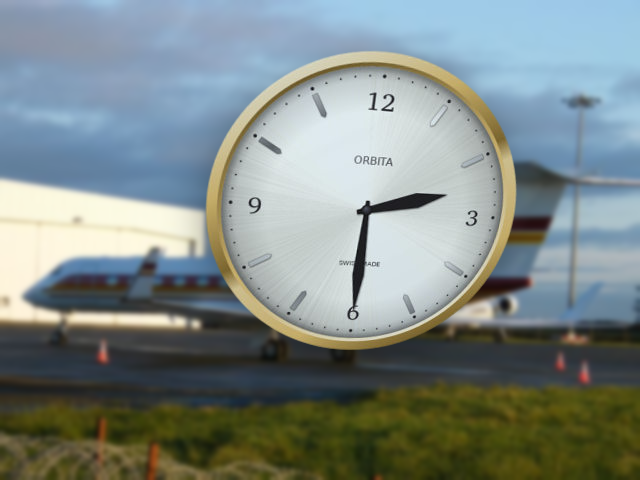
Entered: 2.30
